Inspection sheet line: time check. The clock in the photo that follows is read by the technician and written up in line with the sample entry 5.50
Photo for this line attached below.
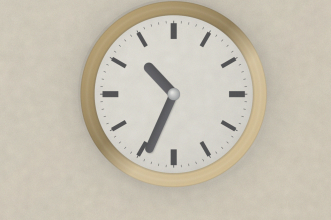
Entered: 10.34
